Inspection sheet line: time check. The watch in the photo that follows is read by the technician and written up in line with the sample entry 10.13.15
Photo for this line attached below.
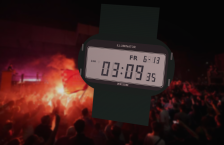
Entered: 3.09.35
